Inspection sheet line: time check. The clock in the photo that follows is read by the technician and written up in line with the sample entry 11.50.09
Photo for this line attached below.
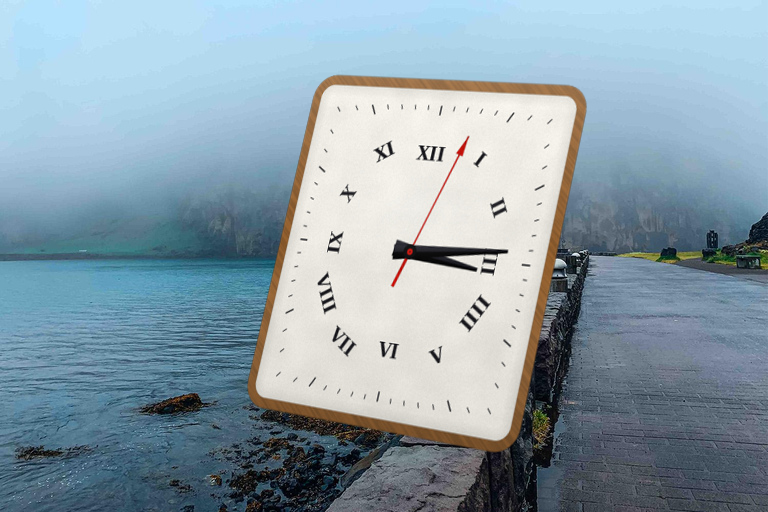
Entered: 3.14.03
